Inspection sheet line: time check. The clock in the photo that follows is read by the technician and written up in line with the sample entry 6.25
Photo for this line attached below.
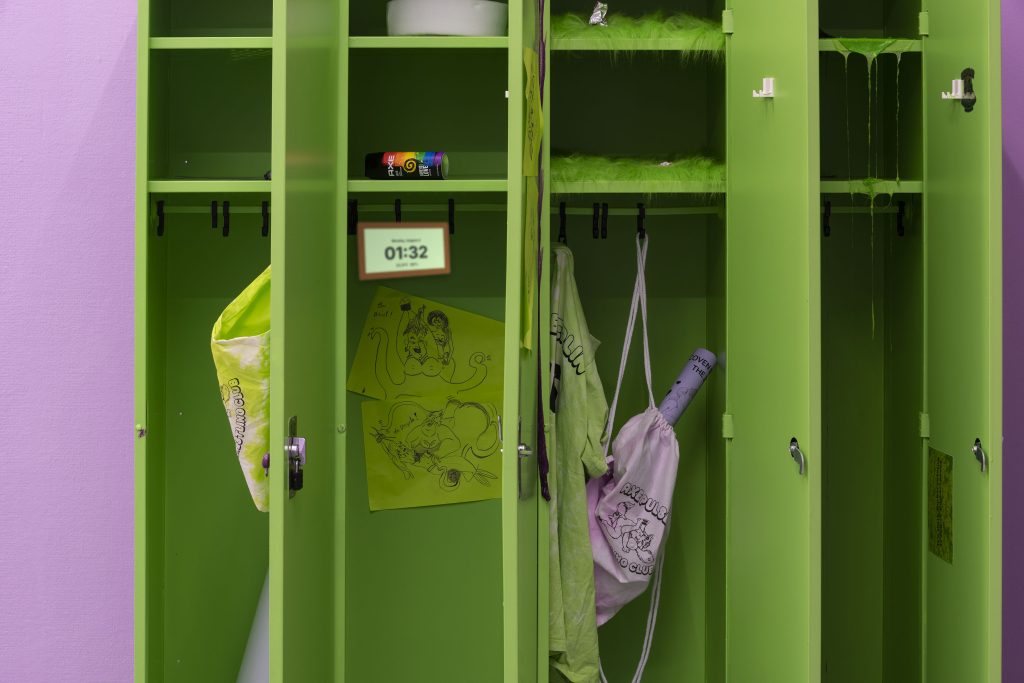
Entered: 1.32
